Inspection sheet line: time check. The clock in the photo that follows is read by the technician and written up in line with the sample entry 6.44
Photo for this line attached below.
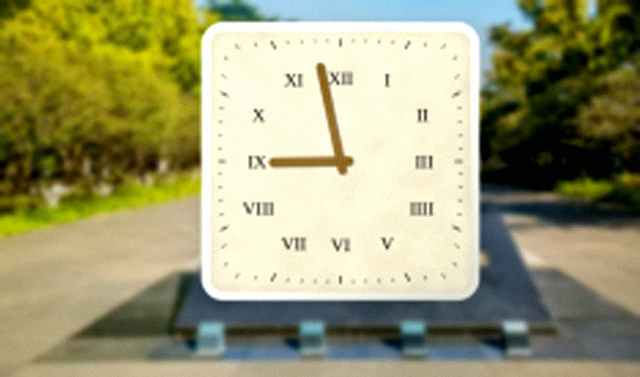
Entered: 8.58
